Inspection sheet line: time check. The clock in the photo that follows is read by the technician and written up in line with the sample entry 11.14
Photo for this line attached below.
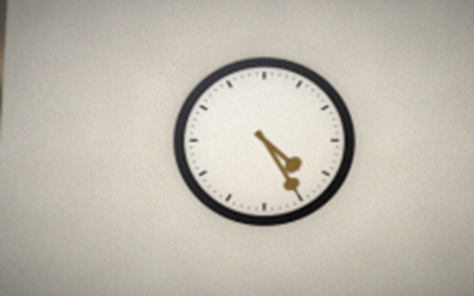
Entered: 4.25
